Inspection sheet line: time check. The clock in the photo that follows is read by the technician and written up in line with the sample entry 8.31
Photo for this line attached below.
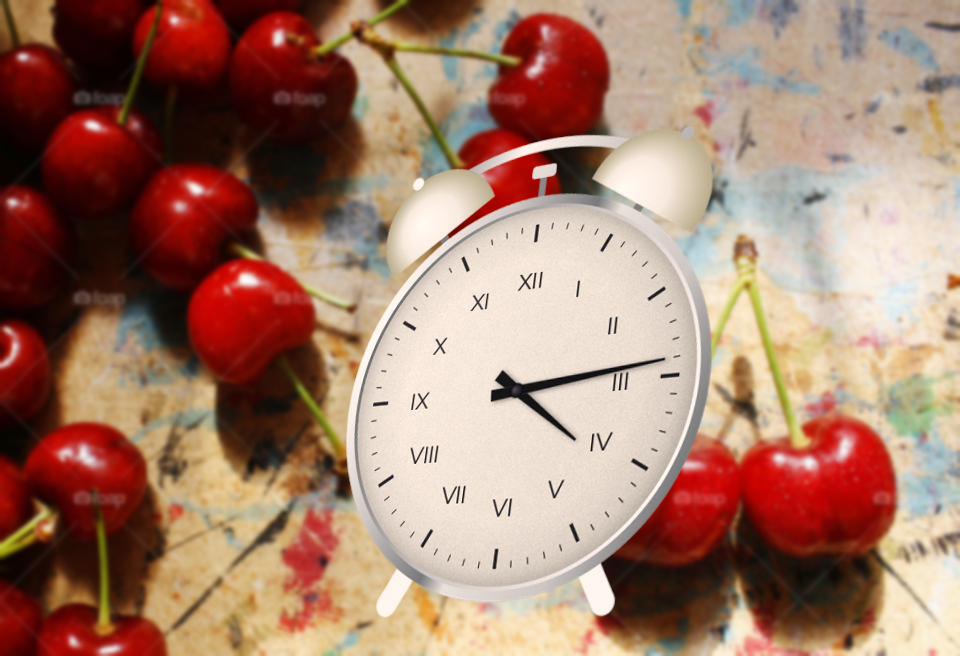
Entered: 4.14
